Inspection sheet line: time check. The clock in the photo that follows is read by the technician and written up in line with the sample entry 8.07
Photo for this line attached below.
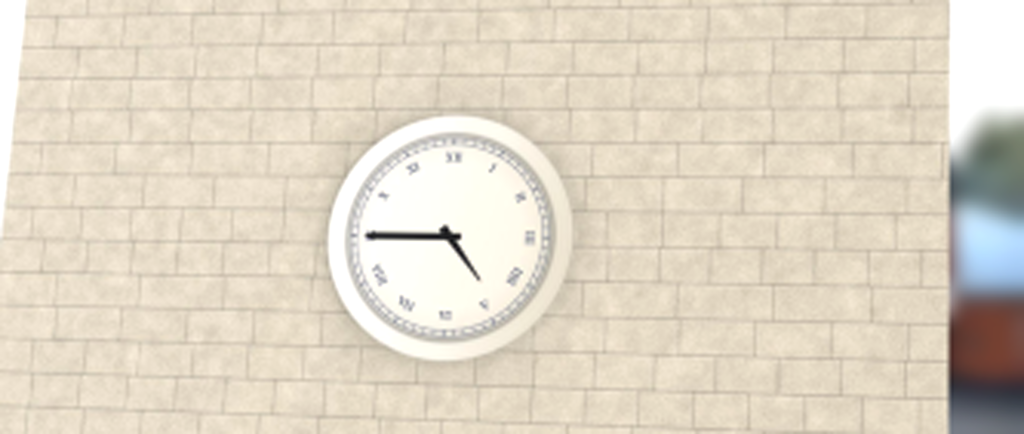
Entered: 4.45
